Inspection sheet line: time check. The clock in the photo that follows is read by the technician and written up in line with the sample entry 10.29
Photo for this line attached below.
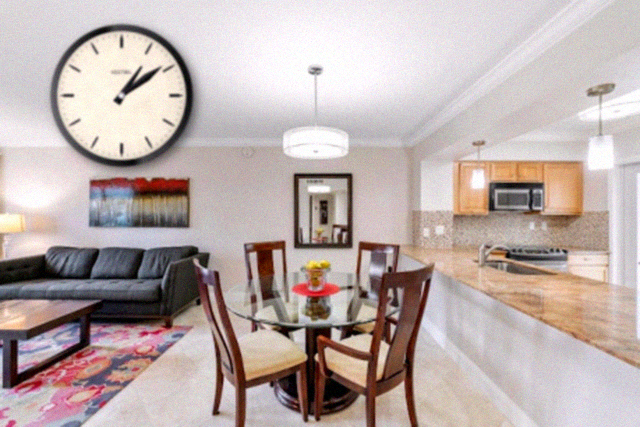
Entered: 1.09
